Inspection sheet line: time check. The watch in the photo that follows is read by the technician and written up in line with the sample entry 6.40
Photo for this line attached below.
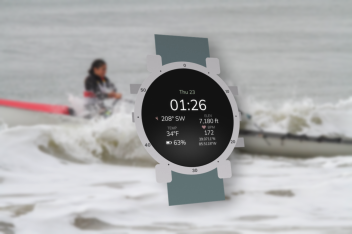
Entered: 1.26
